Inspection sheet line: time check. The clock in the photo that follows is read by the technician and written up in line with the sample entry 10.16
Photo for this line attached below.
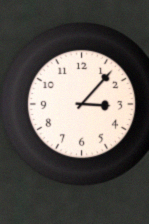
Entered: 3.07
